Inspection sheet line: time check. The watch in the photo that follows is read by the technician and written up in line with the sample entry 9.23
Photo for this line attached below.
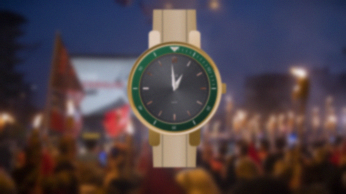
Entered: 12.59
